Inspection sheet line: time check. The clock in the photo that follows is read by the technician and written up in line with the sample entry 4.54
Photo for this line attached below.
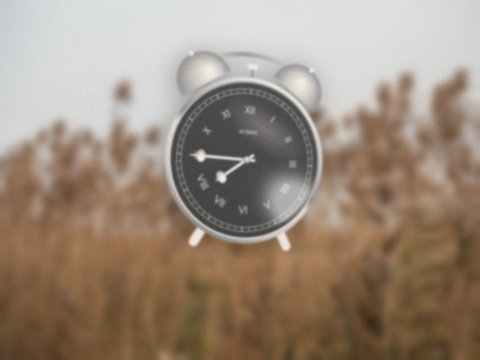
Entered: 7.45
